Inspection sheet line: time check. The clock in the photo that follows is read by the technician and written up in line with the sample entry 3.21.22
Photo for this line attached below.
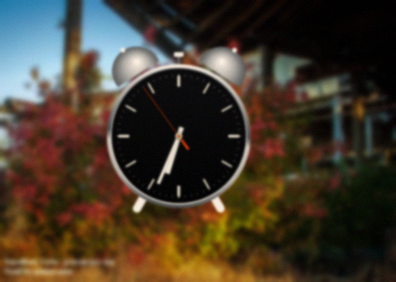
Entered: 6.33.54
